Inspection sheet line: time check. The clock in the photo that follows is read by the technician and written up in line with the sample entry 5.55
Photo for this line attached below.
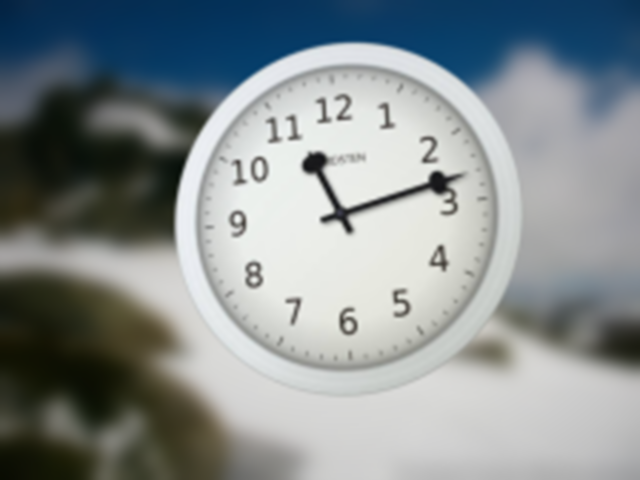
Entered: 11.13
